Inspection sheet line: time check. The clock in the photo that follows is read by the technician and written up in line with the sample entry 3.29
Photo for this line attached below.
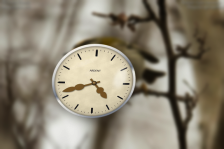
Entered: 4.42
